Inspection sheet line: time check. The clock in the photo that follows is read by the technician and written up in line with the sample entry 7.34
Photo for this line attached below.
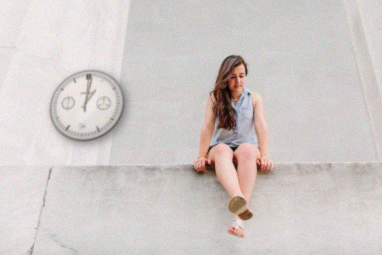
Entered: 1.01
